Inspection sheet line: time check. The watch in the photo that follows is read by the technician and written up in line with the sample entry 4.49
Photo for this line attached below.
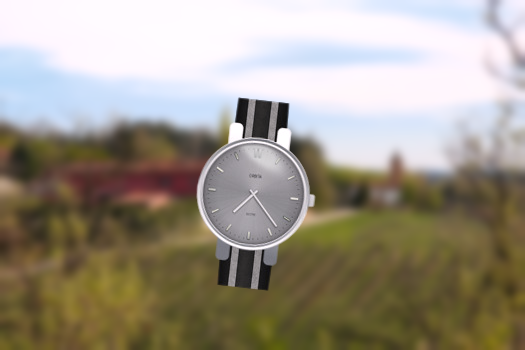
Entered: 7.23
